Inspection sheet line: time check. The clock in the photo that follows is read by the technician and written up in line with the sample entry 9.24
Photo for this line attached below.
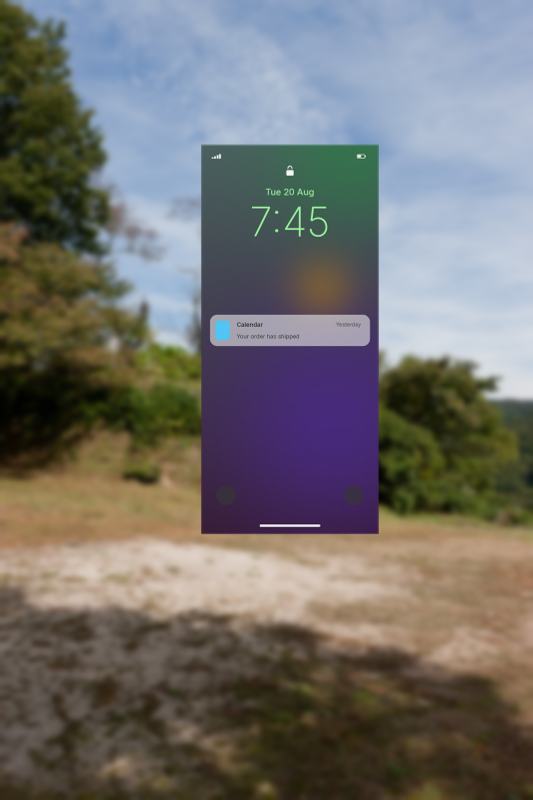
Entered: 7.45
